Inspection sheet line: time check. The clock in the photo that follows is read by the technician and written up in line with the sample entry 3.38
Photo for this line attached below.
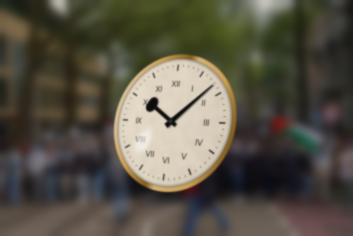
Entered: 10.08
